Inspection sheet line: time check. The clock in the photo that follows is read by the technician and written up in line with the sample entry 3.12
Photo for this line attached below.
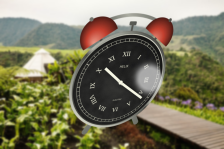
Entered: 10.21
